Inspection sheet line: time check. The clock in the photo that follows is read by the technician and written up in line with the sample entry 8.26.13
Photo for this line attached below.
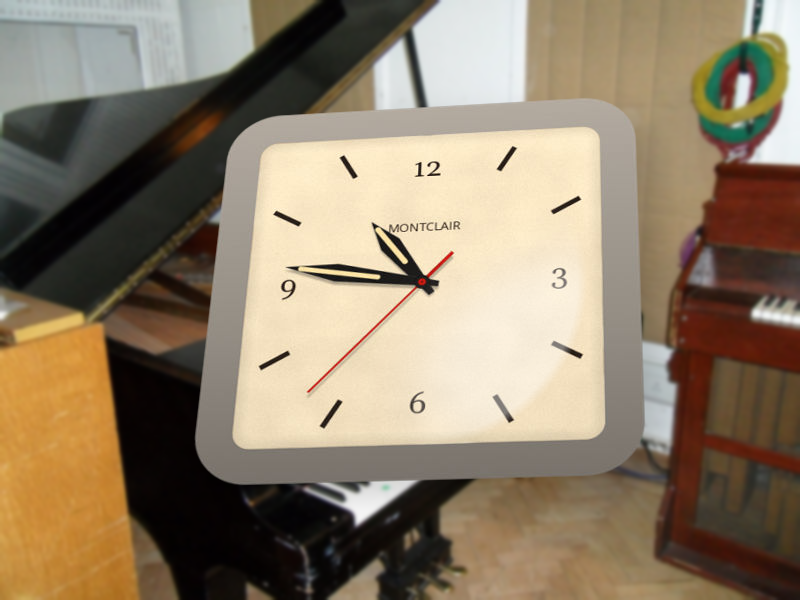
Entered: 10.46.37
